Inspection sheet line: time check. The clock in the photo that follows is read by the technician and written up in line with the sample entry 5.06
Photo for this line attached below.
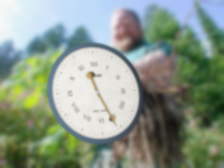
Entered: 11.26
